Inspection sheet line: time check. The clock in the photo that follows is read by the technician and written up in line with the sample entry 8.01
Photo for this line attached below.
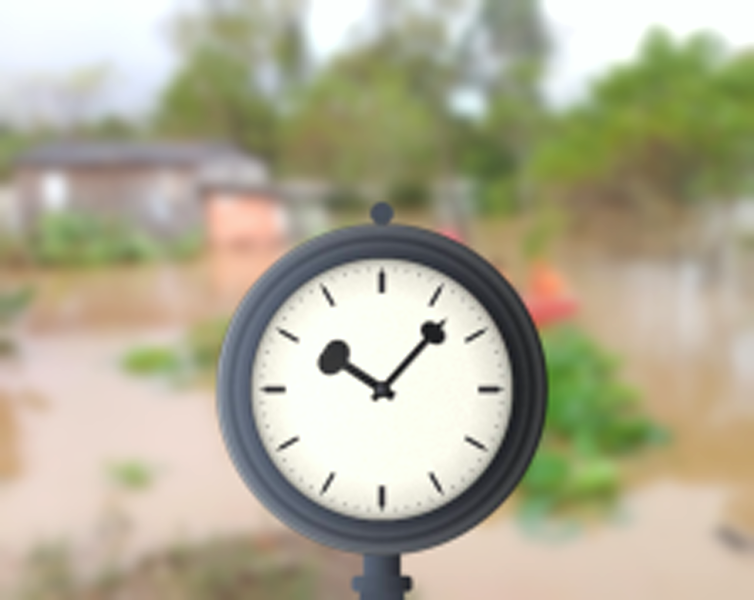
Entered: 10.07
